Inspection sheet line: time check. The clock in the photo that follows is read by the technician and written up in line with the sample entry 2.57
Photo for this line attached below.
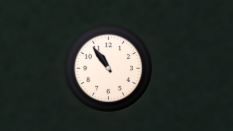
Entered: 10.54
